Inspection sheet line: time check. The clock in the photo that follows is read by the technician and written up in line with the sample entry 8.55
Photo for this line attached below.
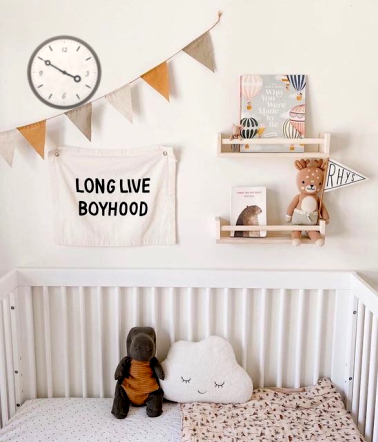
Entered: 3.50
